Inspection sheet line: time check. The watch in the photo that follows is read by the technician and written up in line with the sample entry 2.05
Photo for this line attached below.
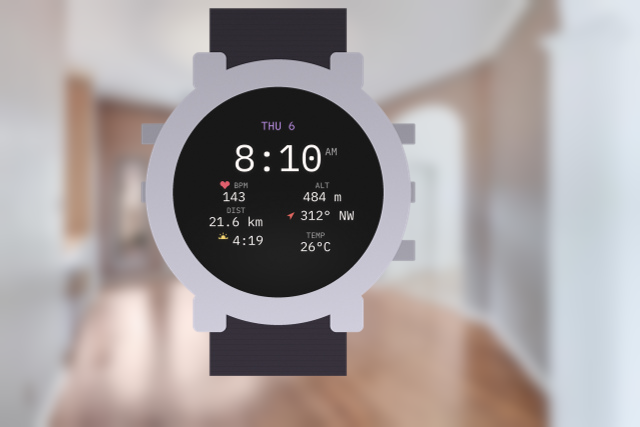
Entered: 8.10
